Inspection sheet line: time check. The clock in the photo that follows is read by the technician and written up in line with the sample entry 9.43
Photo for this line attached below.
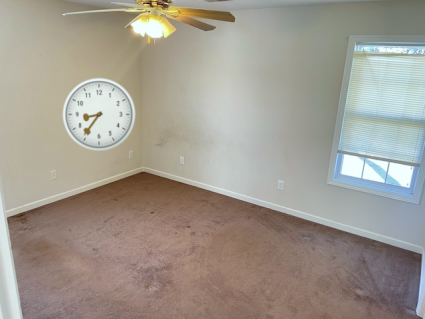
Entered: 8.36
